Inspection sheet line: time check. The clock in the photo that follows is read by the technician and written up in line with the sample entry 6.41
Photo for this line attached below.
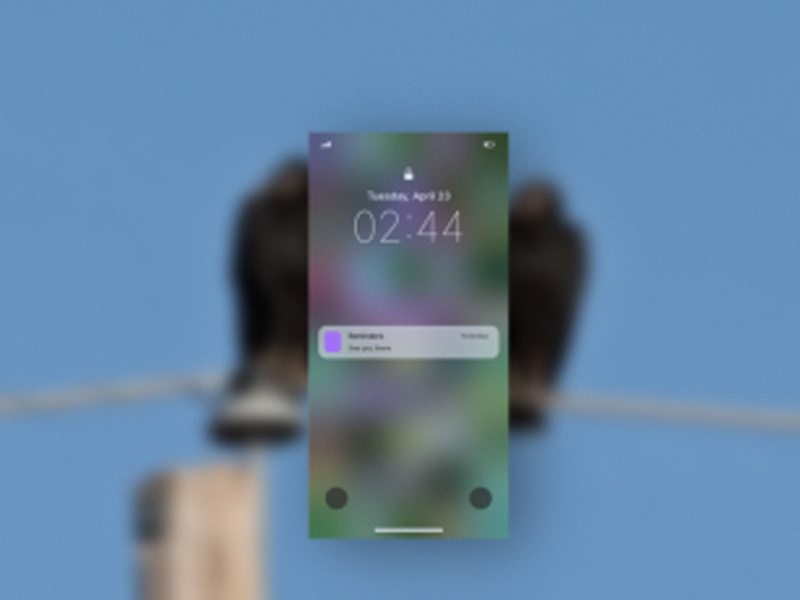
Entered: 2.44
